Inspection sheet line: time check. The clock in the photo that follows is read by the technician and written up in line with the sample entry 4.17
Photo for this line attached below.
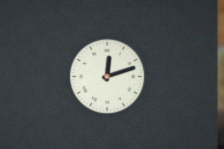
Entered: 12.12
